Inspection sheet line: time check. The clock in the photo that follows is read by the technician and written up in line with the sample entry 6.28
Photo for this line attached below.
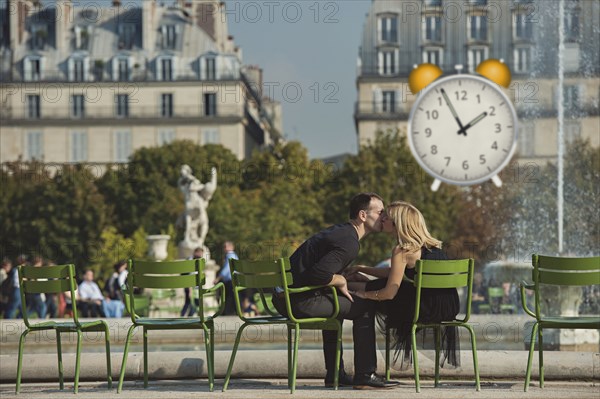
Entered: 1.56
